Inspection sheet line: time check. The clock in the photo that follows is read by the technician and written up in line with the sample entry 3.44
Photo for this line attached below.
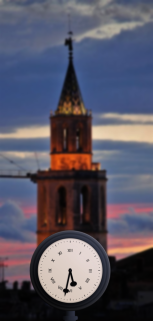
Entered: 5.32
